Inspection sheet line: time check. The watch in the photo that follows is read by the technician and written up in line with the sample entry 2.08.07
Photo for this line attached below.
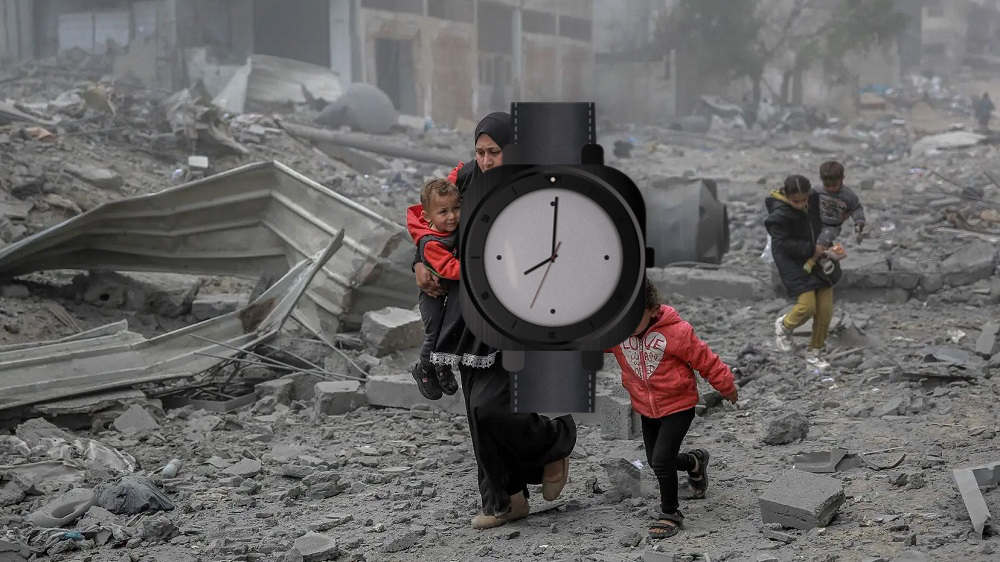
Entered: 8.00.34
